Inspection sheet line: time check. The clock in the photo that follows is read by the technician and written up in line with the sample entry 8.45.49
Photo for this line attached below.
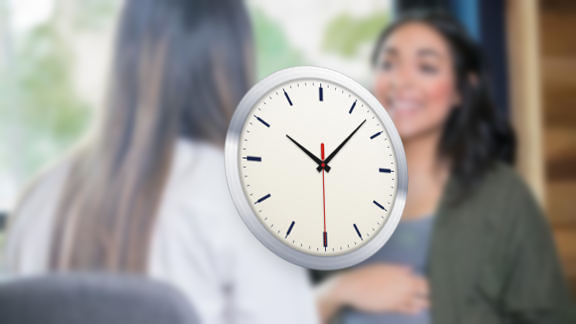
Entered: 10.07.30
